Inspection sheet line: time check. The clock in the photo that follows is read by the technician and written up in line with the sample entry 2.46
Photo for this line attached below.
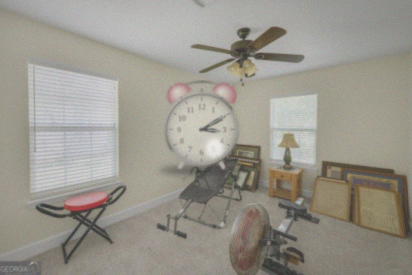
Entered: 3.10
